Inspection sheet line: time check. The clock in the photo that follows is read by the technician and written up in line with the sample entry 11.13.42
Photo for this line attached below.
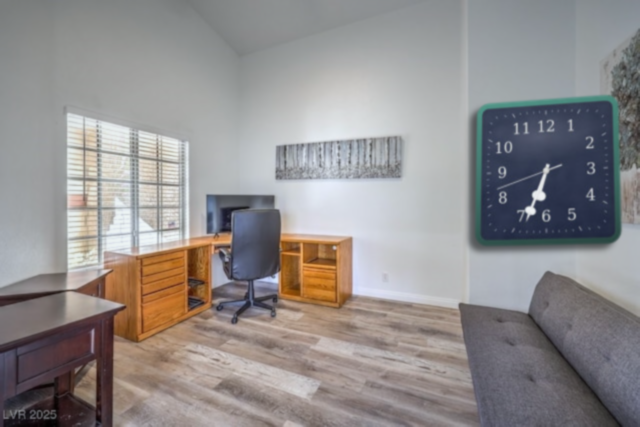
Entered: 6.33.42
